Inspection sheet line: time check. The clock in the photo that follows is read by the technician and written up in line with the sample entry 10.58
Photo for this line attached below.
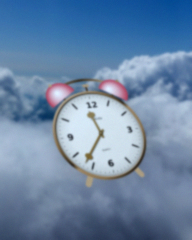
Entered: 11.37
